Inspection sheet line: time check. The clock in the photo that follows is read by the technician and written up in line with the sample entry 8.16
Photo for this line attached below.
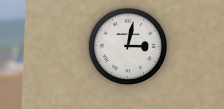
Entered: 3.02
